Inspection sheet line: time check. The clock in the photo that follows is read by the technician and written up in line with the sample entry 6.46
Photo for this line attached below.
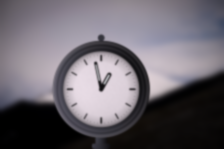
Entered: 12.58
